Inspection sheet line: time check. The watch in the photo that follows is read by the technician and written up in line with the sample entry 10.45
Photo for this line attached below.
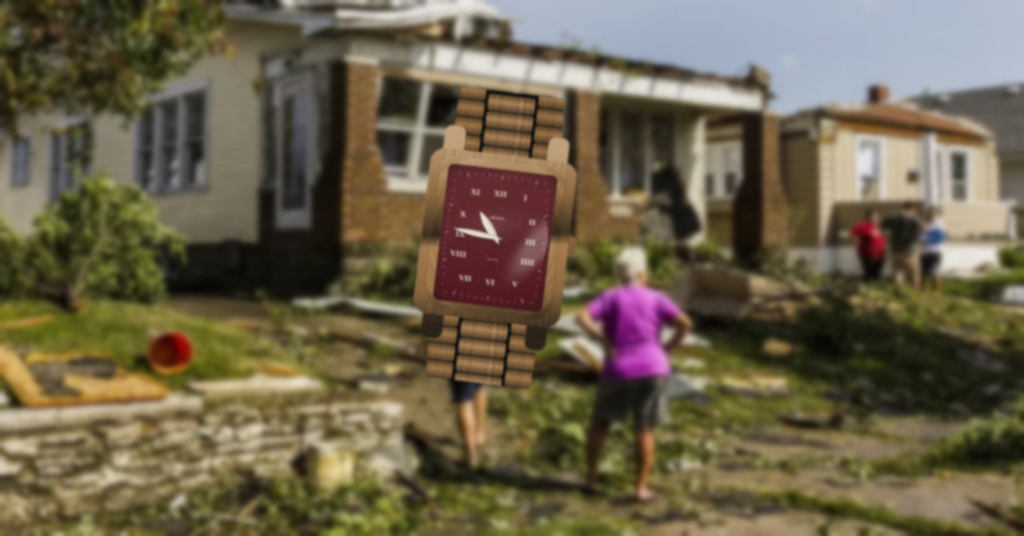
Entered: 10.46
